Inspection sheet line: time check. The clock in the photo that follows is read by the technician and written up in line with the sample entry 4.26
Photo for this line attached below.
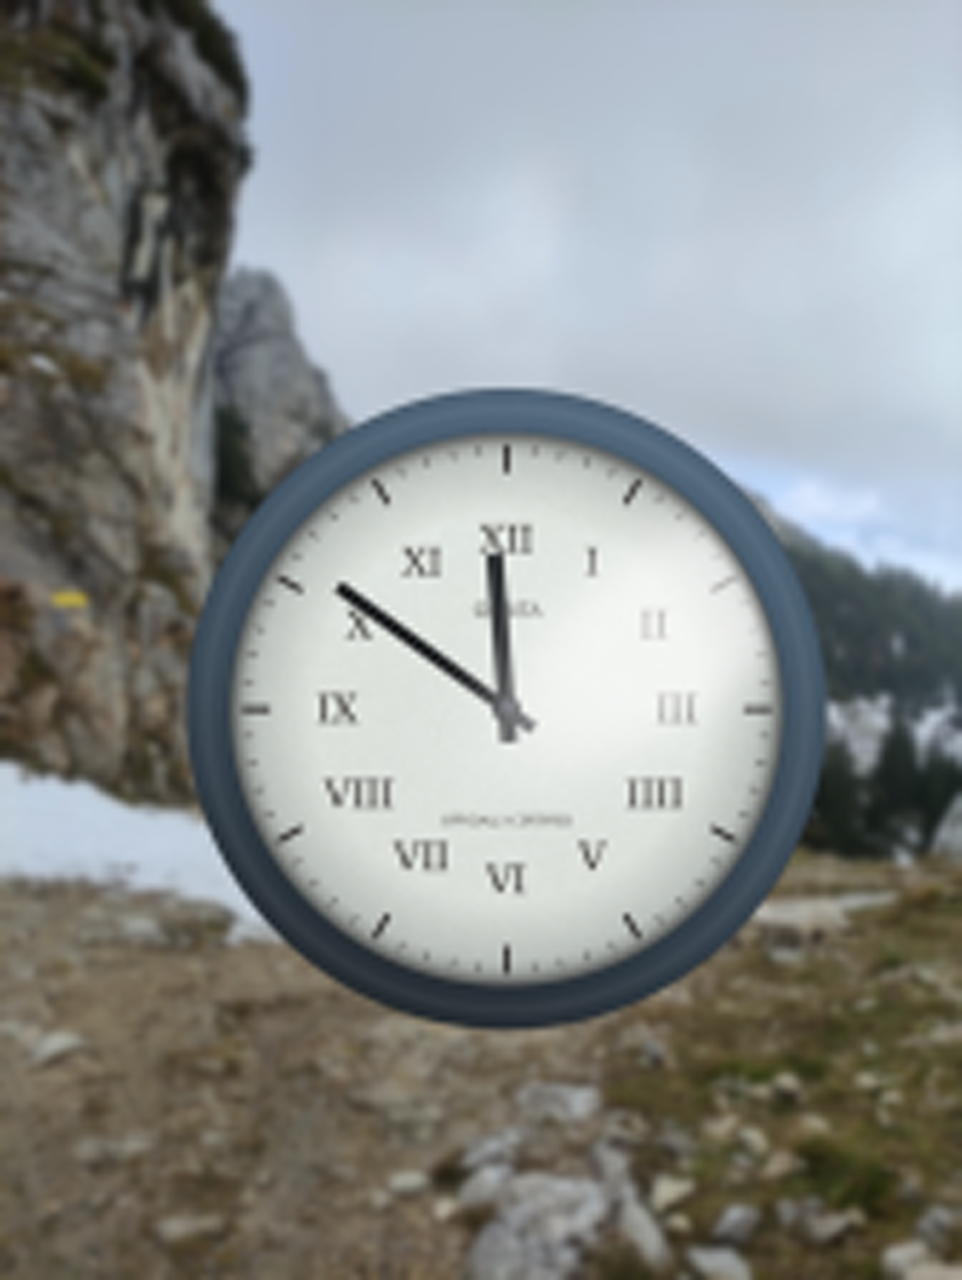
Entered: 11.51
